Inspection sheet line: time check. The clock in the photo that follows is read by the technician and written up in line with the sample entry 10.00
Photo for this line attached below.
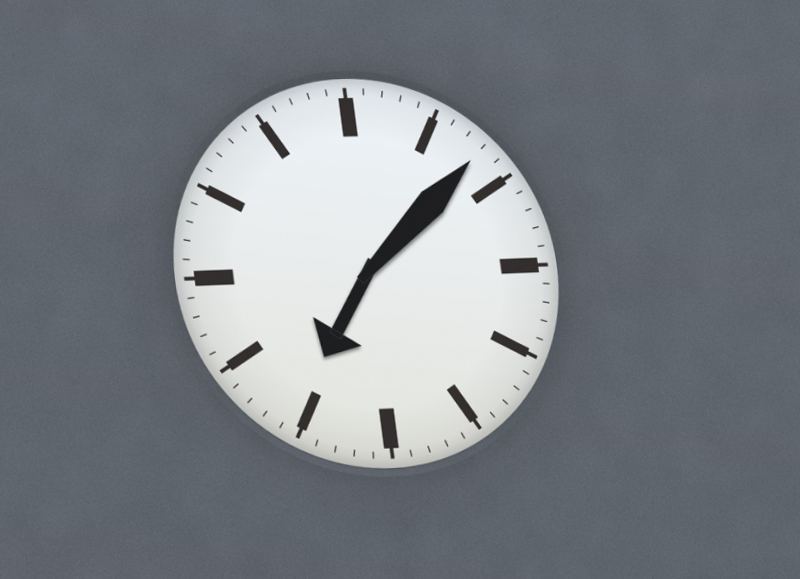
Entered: 7.08
